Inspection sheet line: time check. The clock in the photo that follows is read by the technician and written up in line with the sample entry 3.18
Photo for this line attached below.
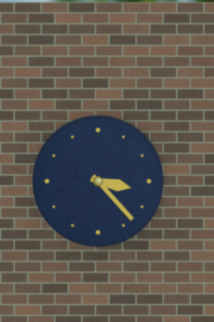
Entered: 3.23
